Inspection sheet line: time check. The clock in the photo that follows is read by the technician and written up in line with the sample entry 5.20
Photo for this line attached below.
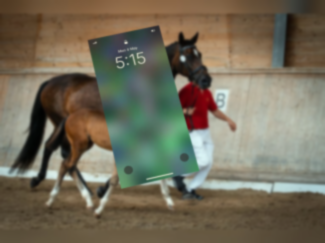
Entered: 5.15
